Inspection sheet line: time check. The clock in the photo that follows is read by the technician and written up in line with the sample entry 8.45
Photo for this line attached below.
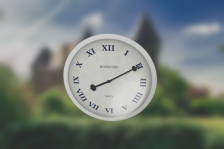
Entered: 8.10
